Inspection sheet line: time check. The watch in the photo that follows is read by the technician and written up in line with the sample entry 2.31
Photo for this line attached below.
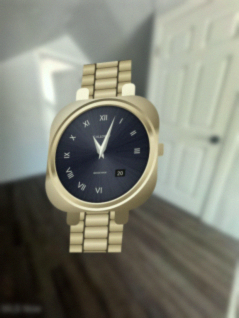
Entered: 11.03
